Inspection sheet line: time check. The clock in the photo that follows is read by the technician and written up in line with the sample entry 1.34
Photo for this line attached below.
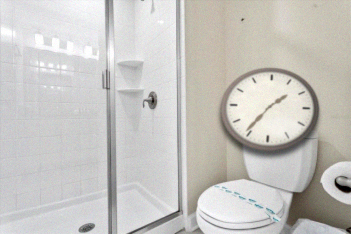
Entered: 1.36
